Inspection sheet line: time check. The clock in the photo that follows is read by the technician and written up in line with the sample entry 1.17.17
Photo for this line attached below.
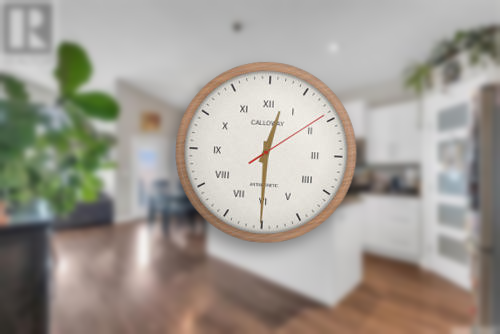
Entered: 12.30.09
